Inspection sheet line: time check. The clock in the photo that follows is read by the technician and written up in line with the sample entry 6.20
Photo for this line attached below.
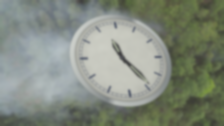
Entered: 11.24
